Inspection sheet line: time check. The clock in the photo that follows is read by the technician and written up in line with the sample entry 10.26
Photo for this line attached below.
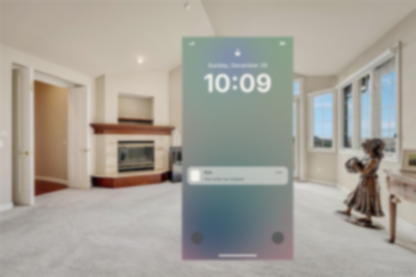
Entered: 10.09
